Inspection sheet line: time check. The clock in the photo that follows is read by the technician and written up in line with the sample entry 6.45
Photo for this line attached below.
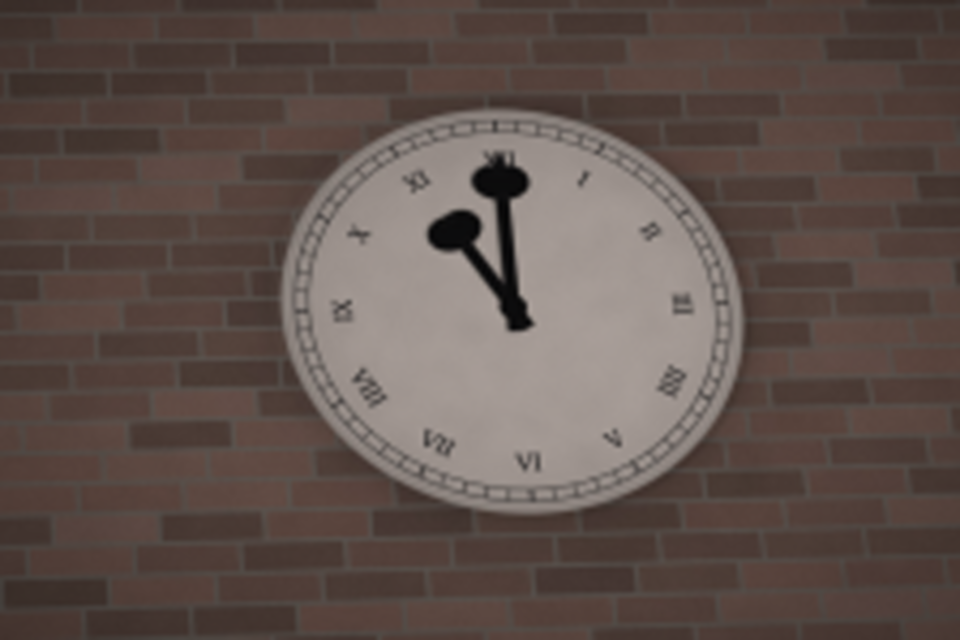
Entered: 11.00
